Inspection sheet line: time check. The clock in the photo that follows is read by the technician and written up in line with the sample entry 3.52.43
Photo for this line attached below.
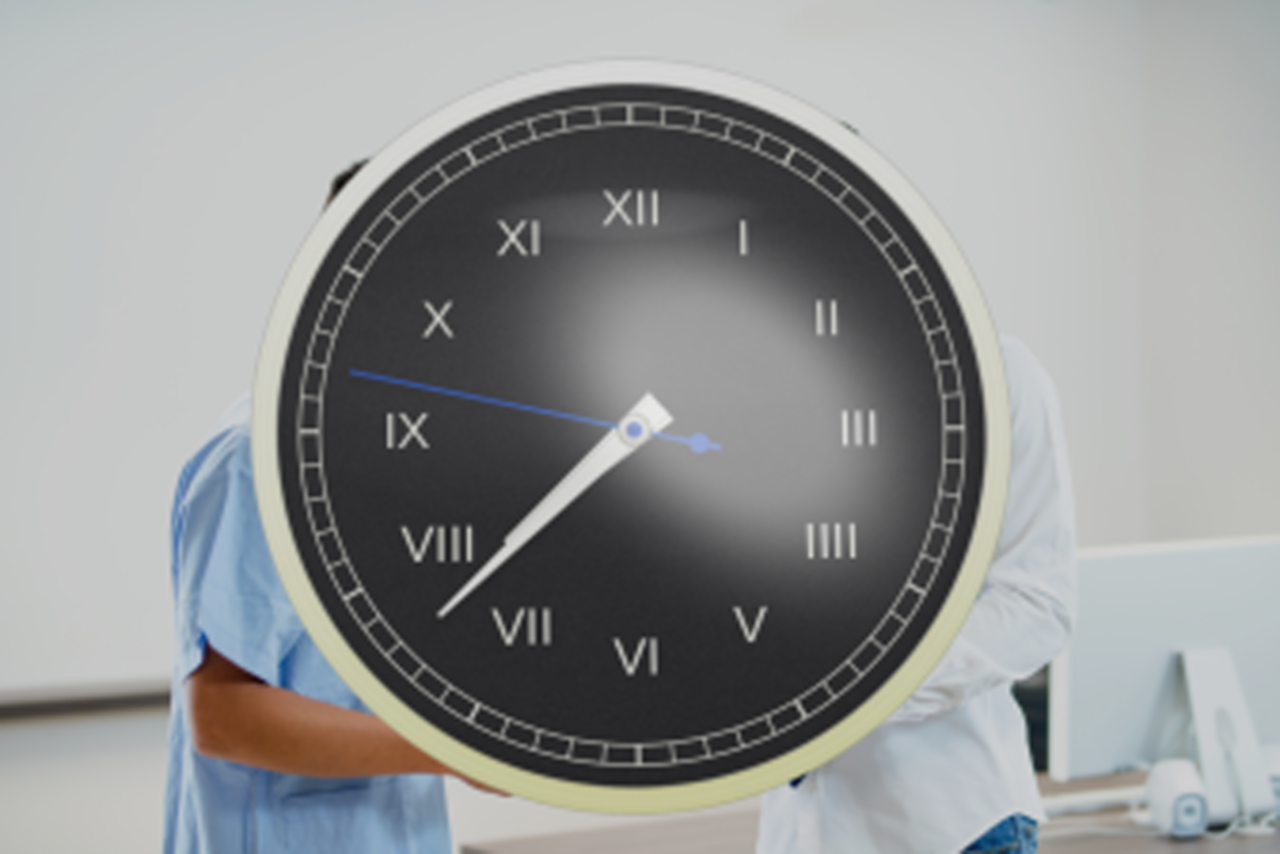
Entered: 7.37.47
